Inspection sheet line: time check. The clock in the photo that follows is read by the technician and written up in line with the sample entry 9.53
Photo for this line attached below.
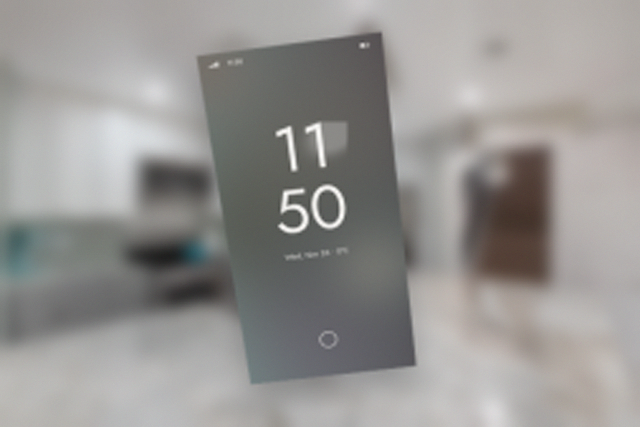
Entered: 11.50
